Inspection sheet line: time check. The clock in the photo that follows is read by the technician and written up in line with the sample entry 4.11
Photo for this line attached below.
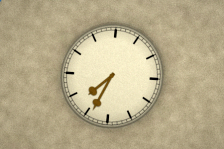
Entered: 7.34
